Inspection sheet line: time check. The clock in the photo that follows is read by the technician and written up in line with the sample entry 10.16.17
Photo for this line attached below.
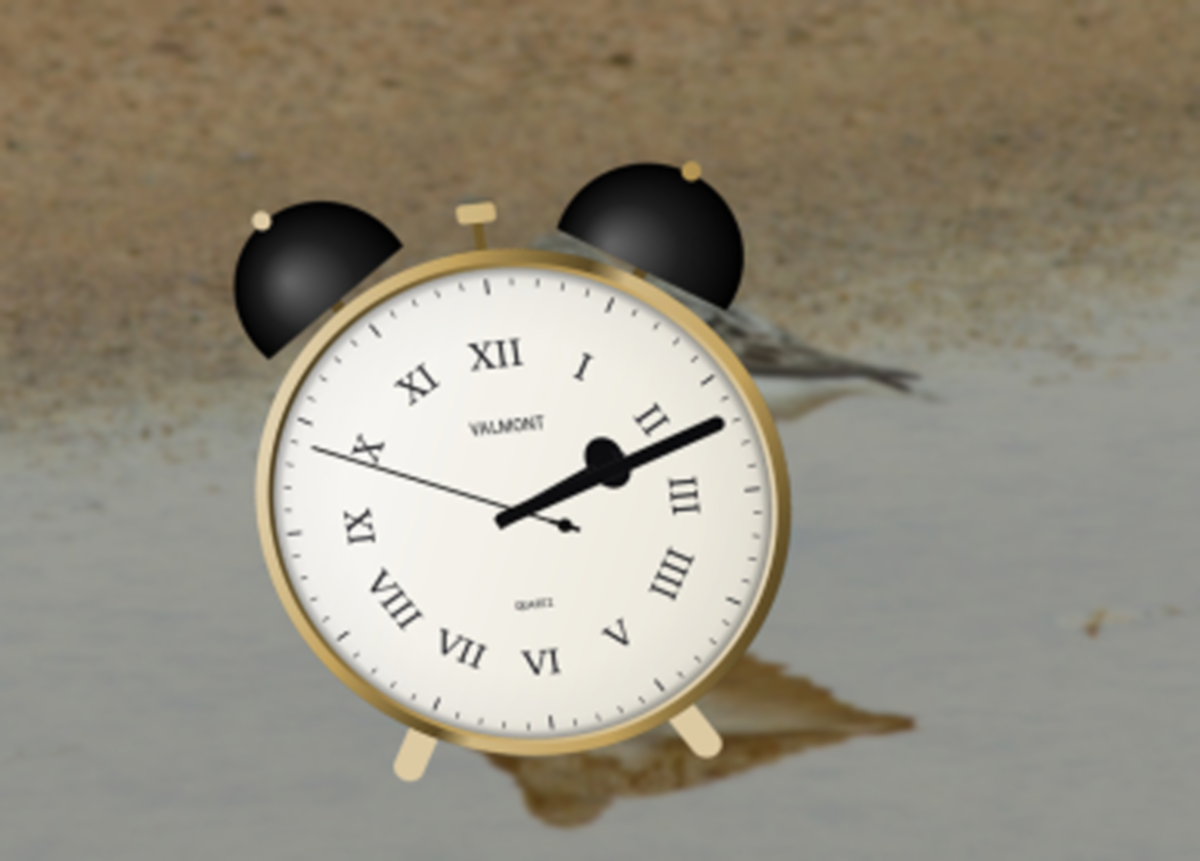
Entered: 2.11.49
